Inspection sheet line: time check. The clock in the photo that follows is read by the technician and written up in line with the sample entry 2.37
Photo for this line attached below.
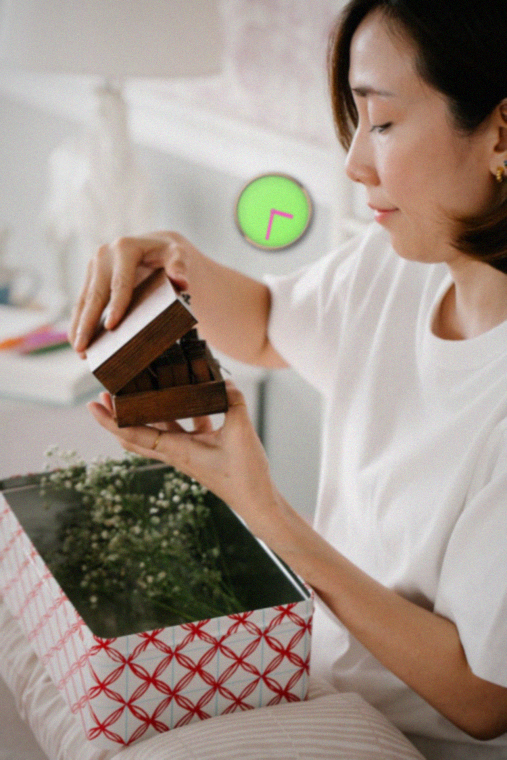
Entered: 3.32
